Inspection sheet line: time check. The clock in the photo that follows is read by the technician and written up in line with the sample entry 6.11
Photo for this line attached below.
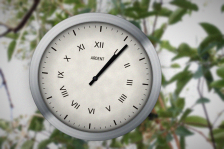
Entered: 1.06
